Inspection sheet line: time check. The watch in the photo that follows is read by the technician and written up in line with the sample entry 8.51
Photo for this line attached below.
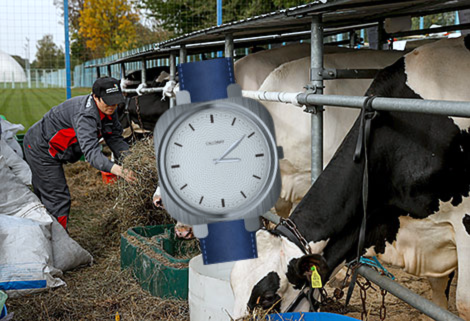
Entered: 3.09
